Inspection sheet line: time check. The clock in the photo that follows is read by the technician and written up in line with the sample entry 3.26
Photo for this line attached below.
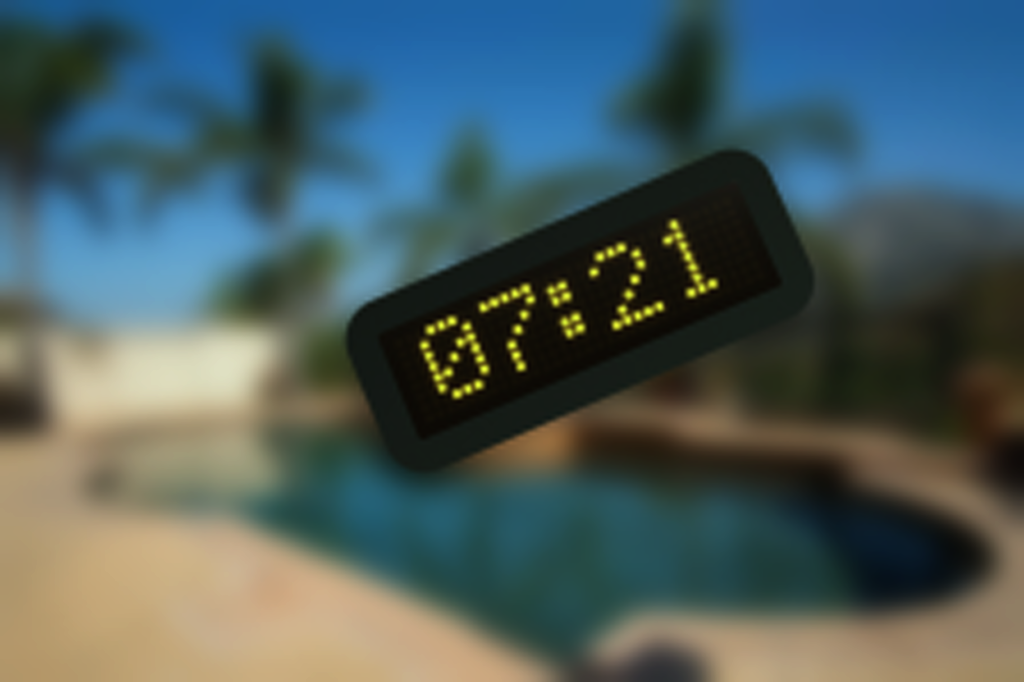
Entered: 7.21
